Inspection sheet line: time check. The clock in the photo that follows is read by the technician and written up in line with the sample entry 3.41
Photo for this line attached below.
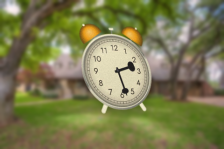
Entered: 2.28
